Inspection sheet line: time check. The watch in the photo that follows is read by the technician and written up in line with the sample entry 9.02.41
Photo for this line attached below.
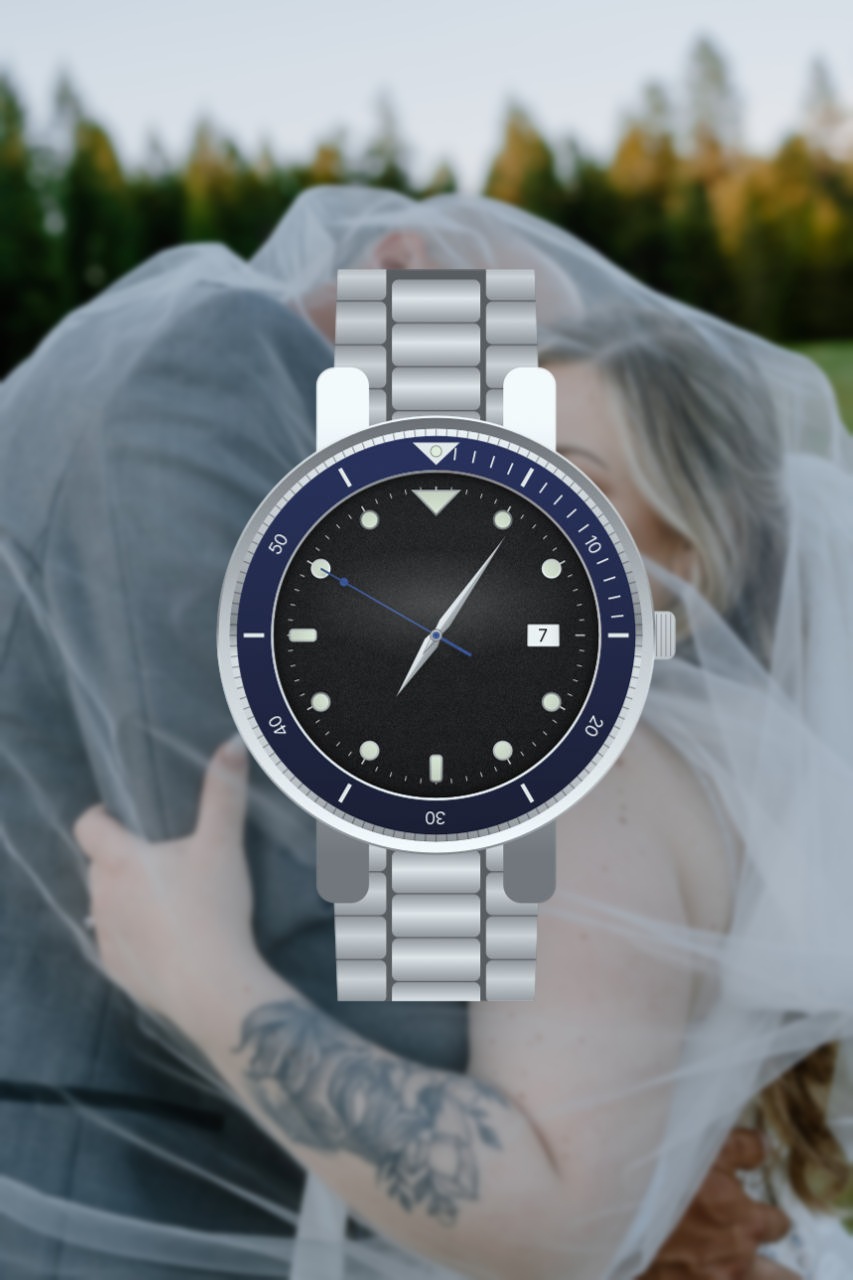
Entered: 7.05.50
